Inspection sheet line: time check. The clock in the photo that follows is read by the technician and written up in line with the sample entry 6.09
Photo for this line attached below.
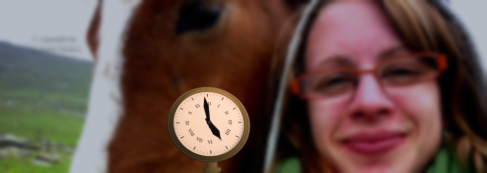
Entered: 4.59
